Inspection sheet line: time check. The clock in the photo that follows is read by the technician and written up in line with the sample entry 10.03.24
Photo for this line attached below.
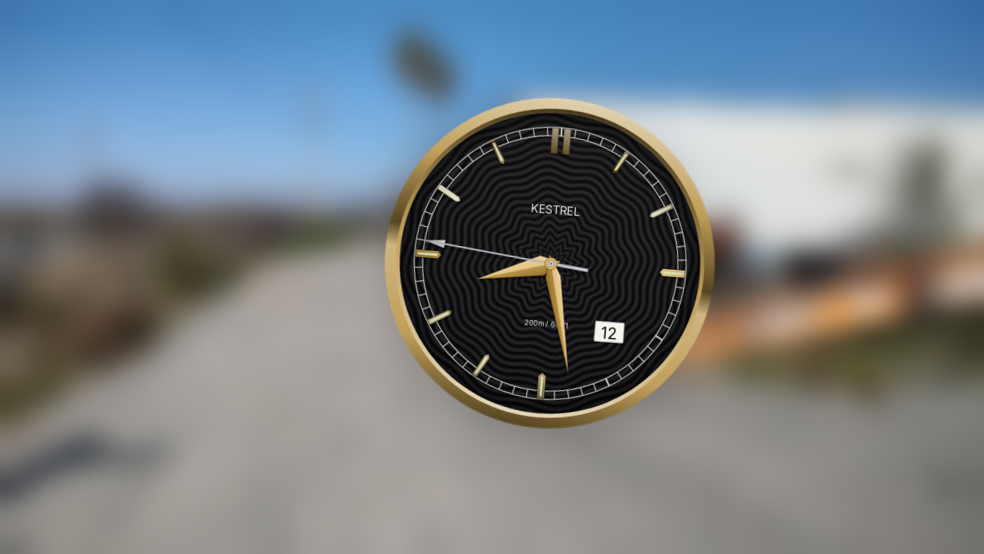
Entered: 8.27.46
